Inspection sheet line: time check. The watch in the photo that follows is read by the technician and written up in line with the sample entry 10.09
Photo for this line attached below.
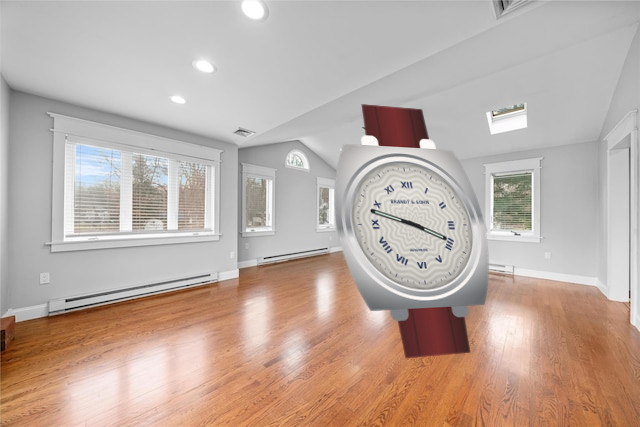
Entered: 3.48
